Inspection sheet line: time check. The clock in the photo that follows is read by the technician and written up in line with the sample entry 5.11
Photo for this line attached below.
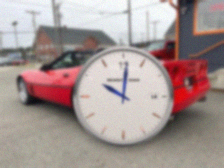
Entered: 10.01
